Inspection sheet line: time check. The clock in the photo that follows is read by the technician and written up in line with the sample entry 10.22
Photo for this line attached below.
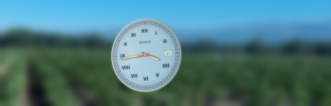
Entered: 3.44
